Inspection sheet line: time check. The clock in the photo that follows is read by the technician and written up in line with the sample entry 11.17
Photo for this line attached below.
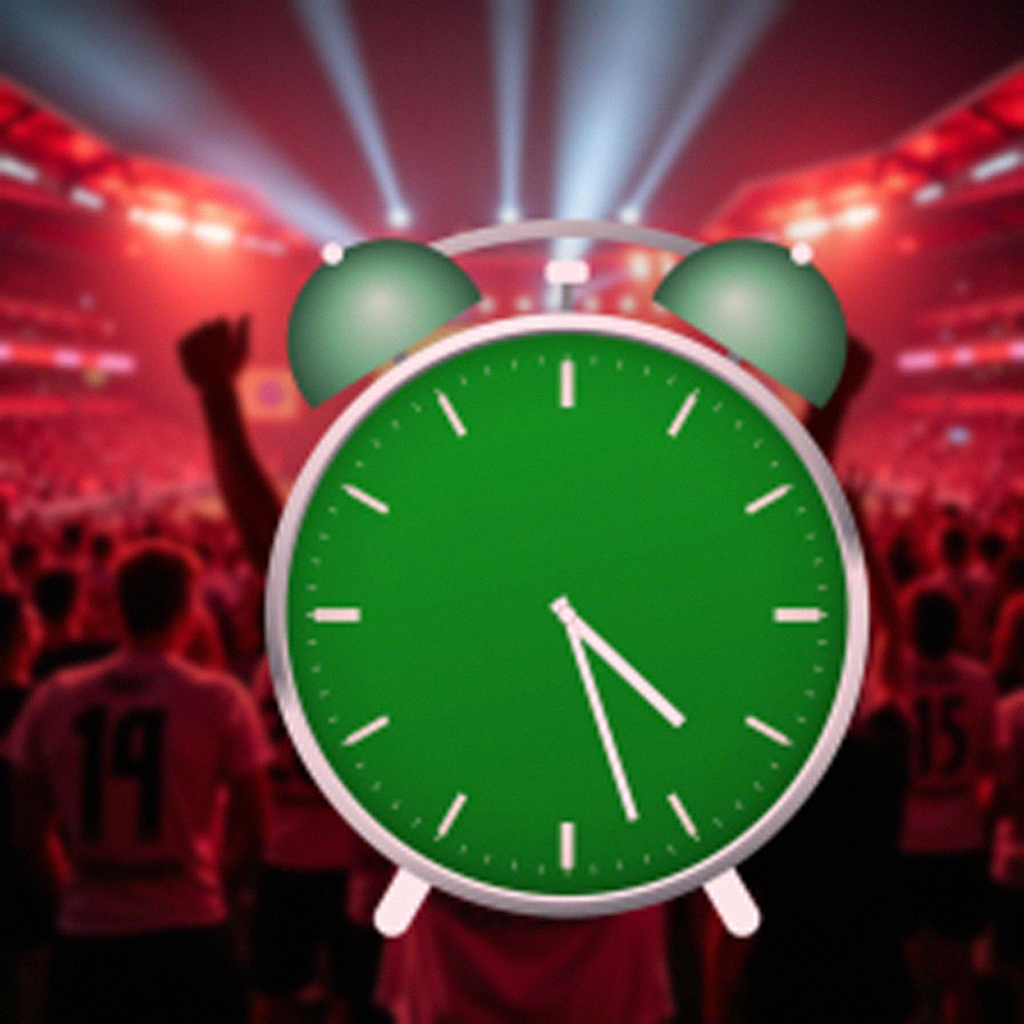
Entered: 4.27
